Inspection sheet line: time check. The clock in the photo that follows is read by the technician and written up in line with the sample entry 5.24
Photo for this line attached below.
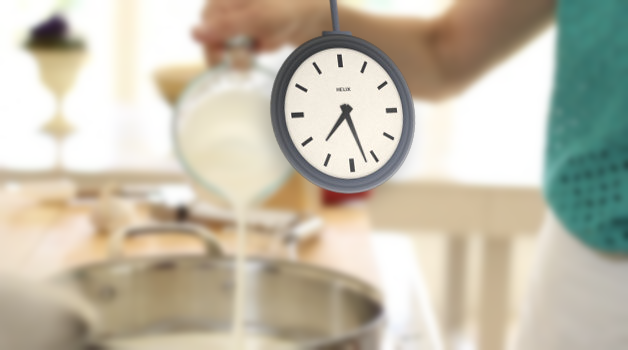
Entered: 7.27
